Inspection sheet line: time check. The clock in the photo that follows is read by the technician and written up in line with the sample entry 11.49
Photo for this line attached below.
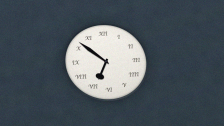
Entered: 6.52
